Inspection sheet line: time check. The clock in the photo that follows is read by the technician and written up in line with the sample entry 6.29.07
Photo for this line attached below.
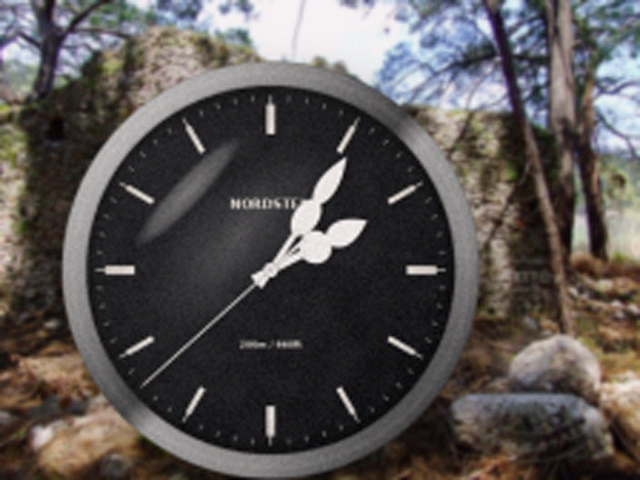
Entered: 2.05.38
